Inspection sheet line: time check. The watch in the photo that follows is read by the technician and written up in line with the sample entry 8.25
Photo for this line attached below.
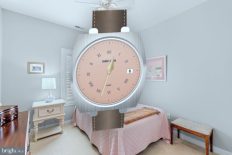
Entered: 12.33
